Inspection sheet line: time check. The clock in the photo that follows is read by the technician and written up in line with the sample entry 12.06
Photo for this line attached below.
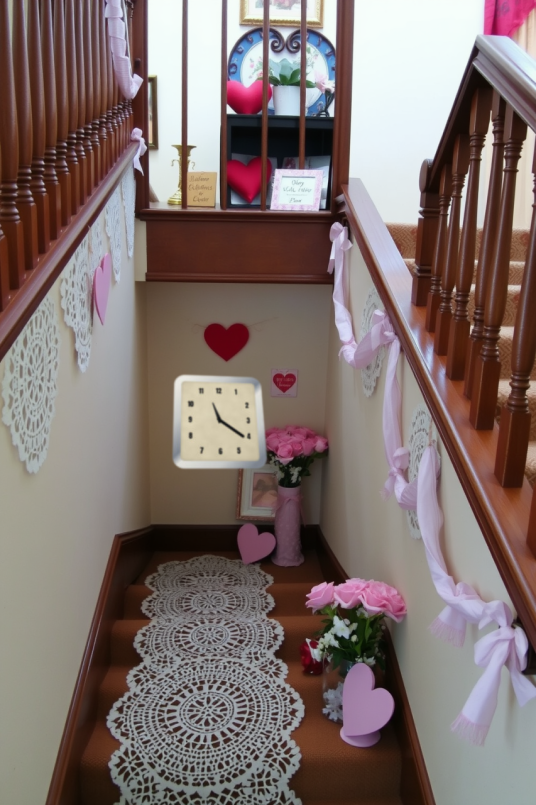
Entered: 11.21
